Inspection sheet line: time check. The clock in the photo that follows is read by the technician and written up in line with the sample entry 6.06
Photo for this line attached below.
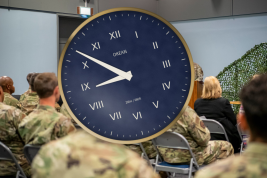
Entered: 8.52
